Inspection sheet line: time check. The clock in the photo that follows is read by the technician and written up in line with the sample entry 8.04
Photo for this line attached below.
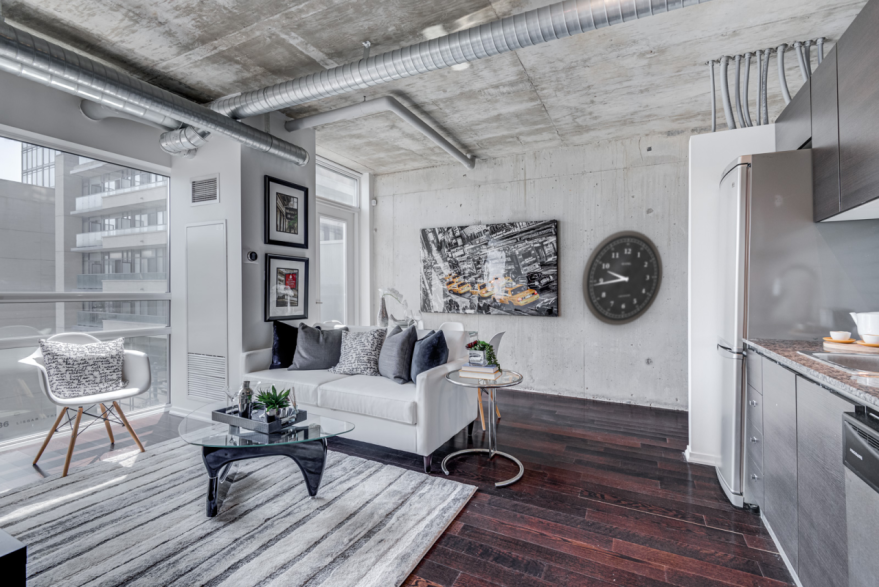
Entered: 9.44
